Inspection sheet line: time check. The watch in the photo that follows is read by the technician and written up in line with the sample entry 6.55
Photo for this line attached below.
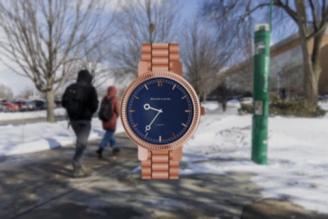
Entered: 9.36
